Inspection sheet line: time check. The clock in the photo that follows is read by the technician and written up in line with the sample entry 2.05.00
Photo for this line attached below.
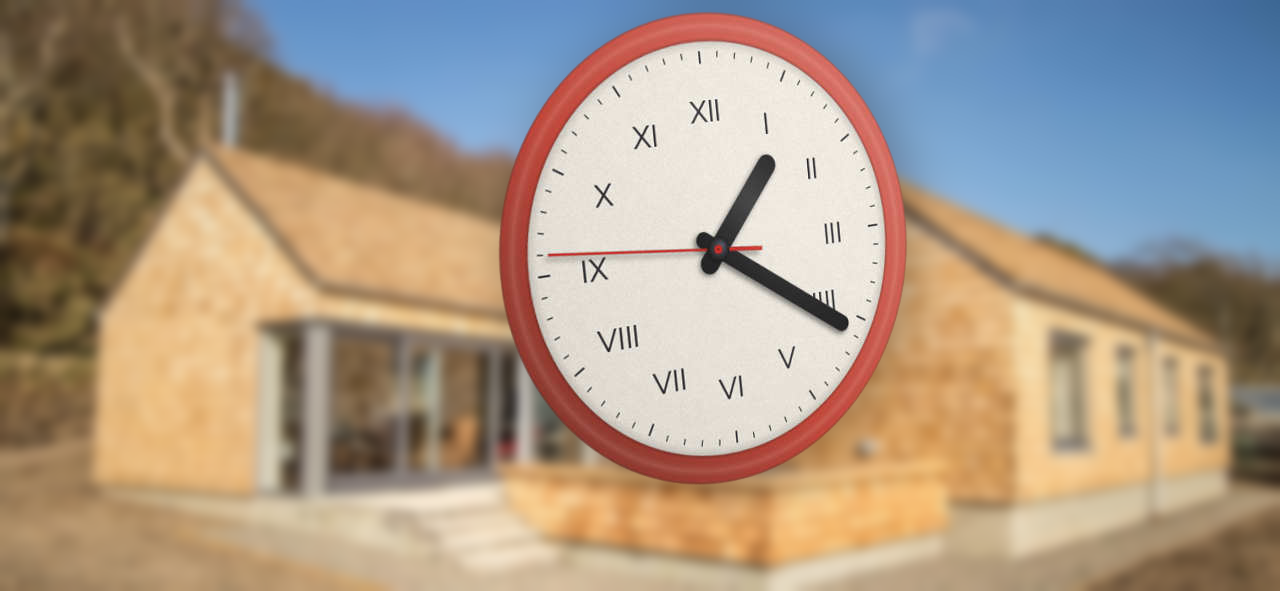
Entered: 1.20.46
